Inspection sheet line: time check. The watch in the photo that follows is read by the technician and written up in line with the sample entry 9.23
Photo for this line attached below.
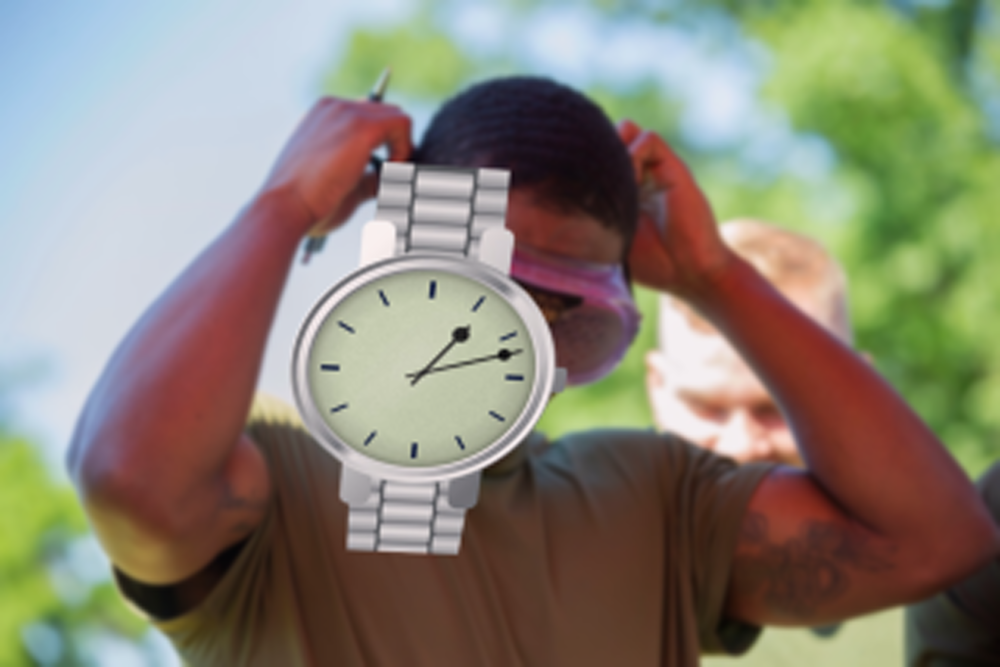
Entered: 1.12
